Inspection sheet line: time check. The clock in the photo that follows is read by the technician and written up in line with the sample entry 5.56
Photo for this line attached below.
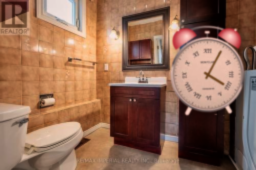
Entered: 4.05
